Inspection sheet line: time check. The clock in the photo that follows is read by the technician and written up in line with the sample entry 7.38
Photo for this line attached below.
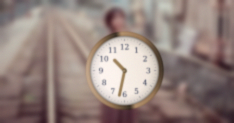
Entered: 10.32
